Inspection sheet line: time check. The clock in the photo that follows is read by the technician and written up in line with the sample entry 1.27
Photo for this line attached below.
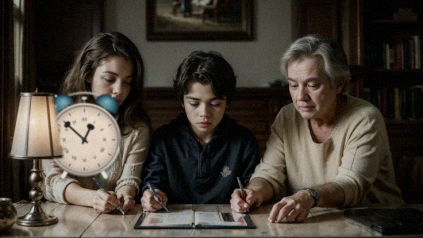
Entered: 12.52
